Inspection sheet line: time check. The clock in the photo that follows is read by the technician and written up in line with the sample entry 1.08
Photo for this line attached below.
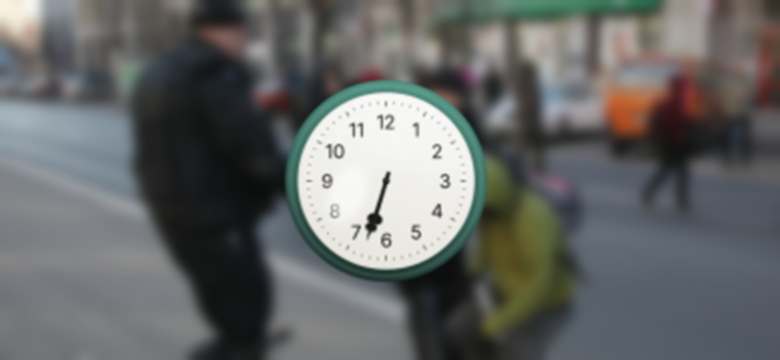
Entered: 6.33
